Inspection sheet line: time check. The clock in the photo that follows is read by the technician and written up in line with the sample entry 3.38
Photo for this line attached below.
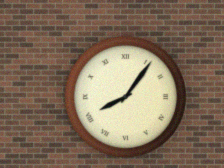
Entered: 8.06
